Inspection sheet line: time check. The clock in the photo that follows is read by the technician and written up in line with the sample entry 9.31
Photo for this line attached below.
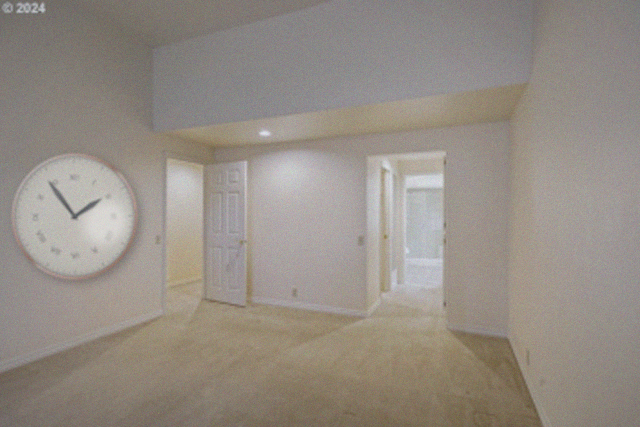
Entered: 1.54
